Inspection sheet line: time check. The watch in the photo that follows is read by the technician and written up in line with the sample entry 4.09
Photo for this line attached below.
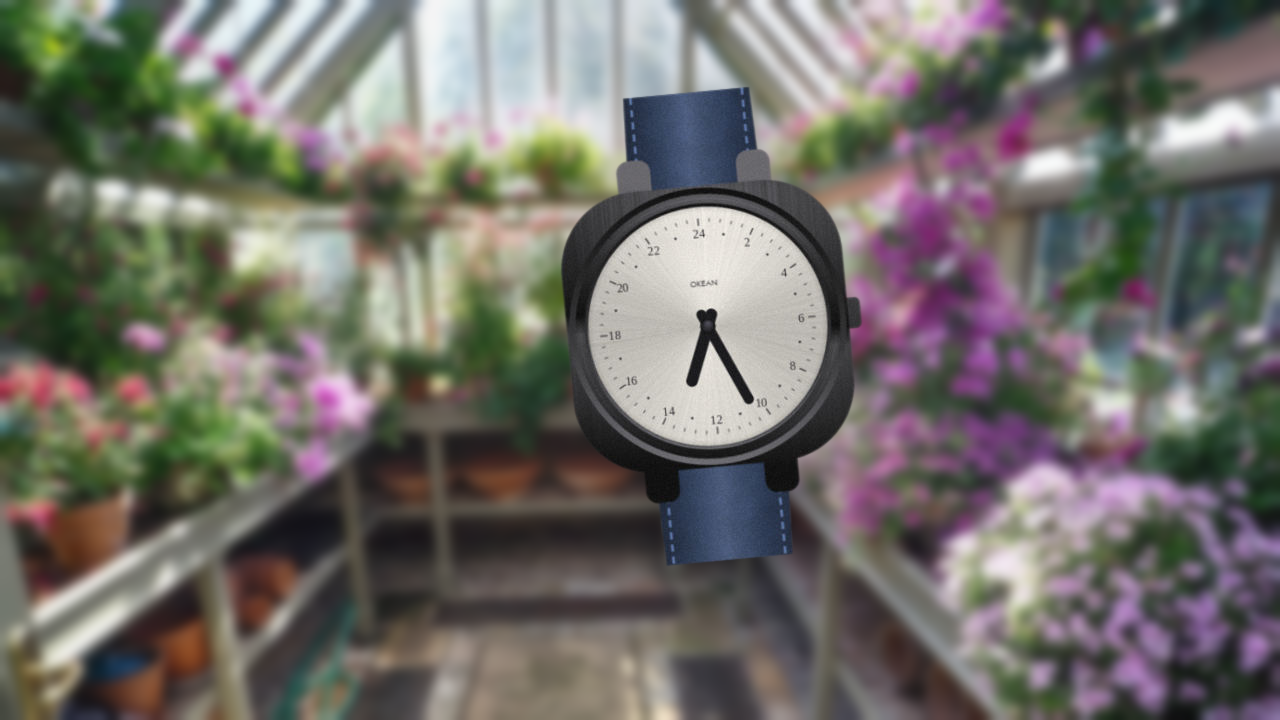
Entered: 13.26
